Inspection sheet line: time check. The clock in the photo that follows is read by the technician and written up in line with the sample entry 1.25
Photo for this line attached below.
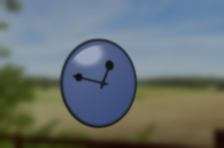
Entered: 12.47
